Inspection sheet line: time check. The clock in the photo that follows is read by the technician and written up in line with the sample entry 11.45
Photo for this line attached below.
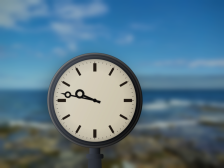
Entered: 9.47
